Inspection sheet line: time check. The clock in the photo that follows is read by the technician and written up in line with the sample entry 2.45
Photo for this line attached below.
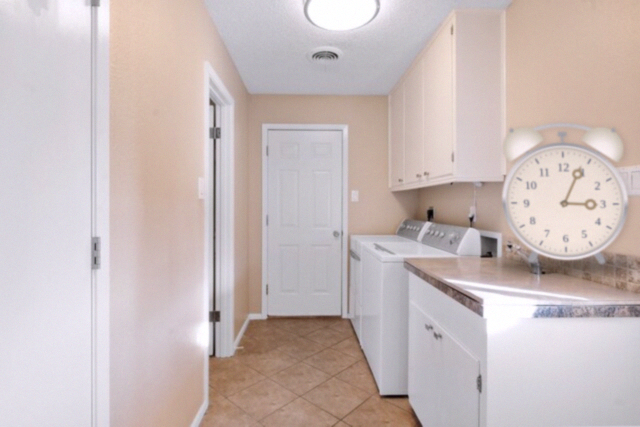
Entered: 3.04
